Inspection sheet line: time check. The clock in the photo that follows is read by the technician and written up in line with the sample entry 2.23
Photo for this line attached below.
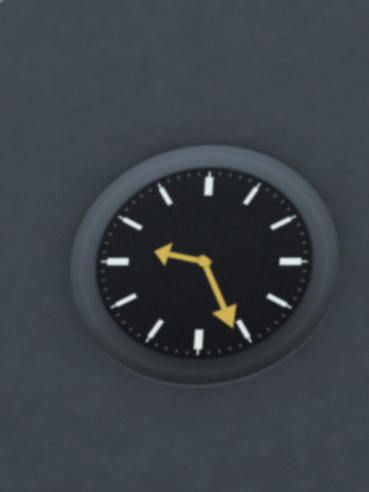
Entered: 9.26
